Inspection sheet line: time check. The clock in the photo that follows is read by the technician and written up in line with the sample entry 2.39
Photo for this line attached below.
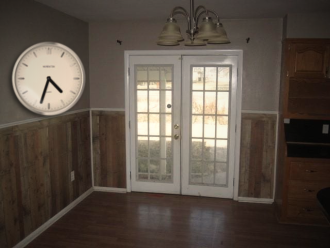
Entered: 4.33
